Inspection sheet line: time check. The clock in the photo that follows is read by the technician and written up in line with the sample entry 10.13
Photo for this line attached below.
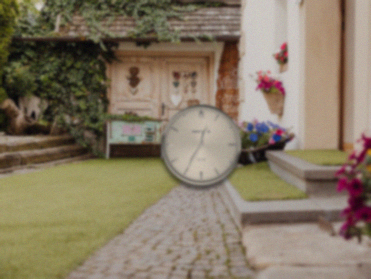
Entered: 12.35
